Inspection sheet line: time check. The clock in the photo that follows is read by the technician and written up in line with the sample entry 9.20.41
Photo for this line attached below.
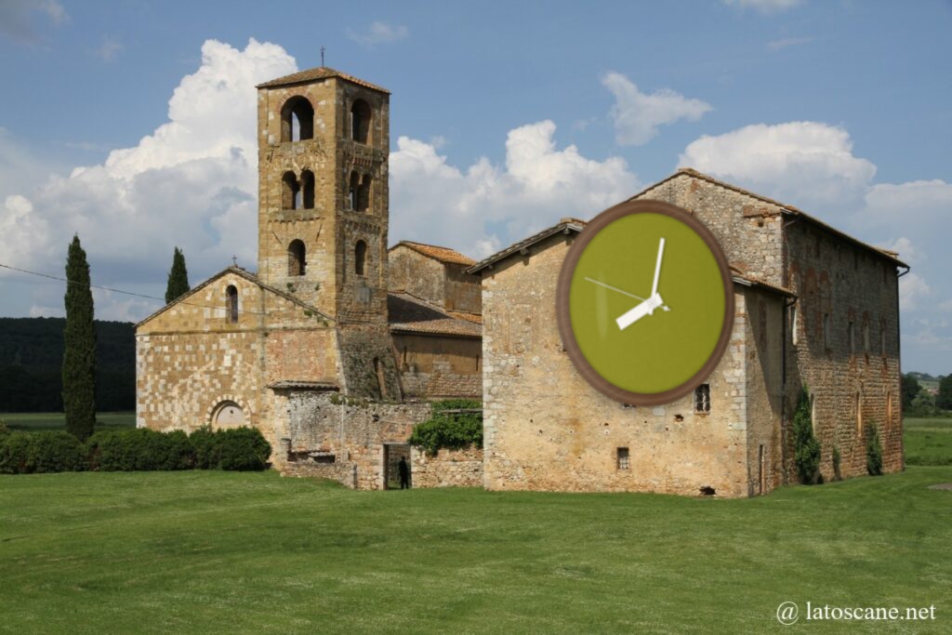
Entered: 8.01.48
